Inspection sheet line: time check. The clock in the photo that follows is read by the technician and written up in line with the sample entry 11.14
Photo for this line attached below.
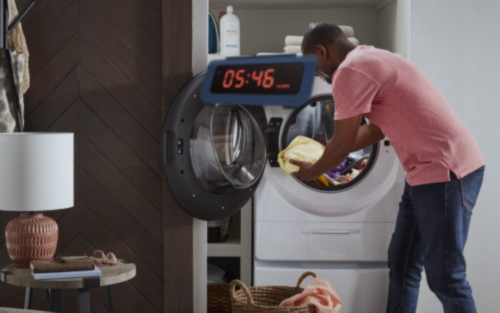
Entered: 5.46
